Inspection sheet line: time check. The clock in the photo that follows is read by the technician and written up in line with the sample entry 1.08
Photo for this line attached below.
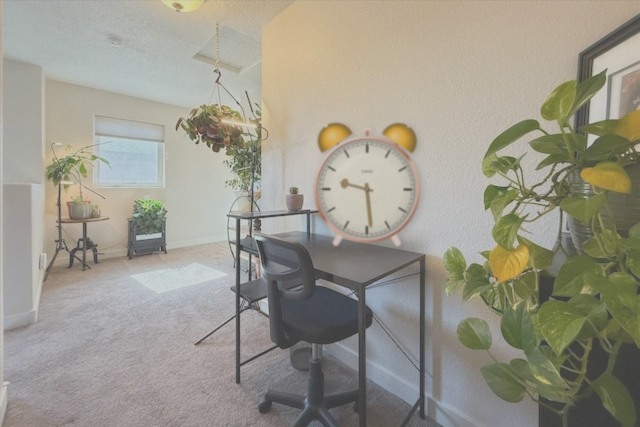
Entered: 9.29
